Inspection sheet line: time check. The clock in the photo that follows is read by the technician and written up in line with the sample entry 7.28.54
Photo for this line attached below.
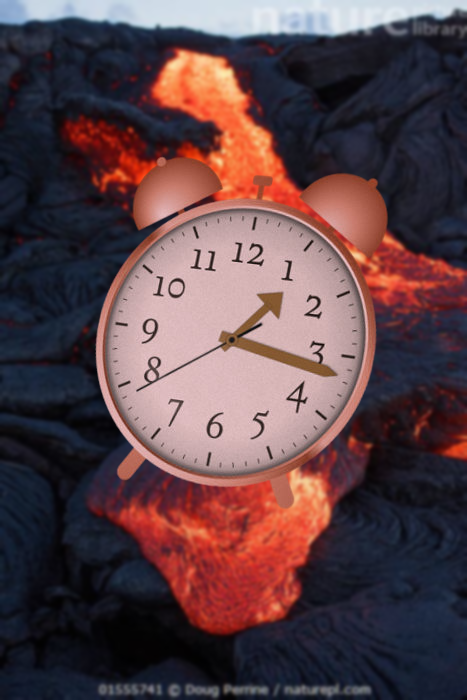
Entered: 1.16.39
